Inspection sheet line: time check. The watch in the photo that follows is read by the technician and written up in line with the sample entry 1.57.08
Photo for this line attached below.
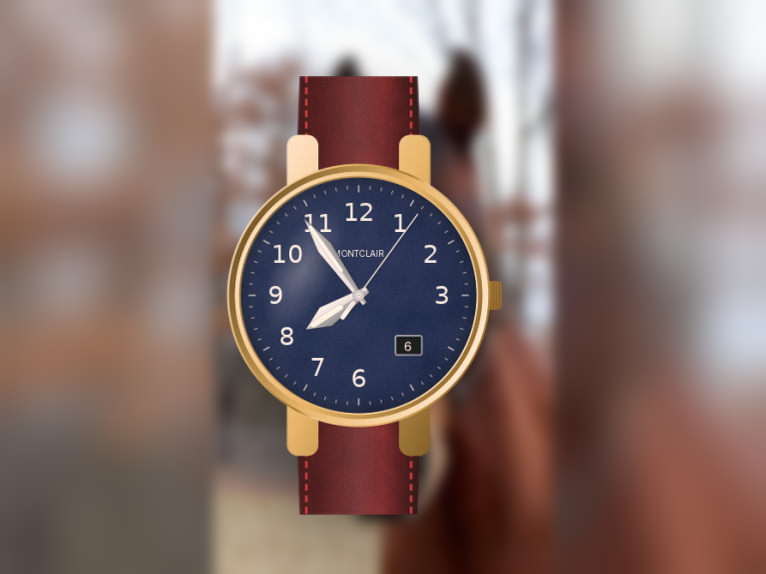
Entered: 7.54.06
